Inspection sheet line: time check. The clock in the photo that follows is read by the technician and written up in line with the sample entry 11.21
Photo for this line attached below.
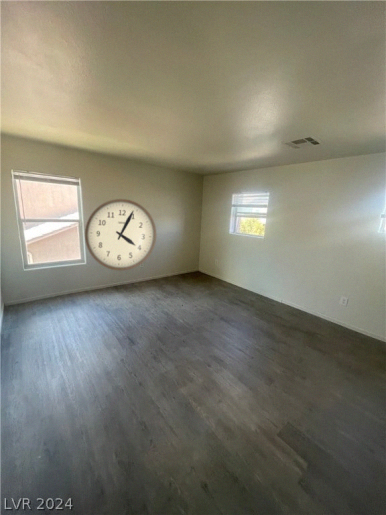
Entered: 4.04
